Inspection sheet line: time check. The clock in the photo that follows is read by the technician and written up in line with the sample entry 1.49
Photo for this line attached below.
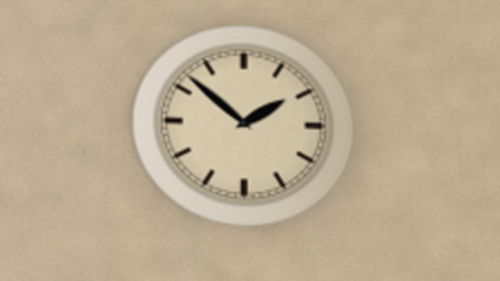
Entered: 1.52
